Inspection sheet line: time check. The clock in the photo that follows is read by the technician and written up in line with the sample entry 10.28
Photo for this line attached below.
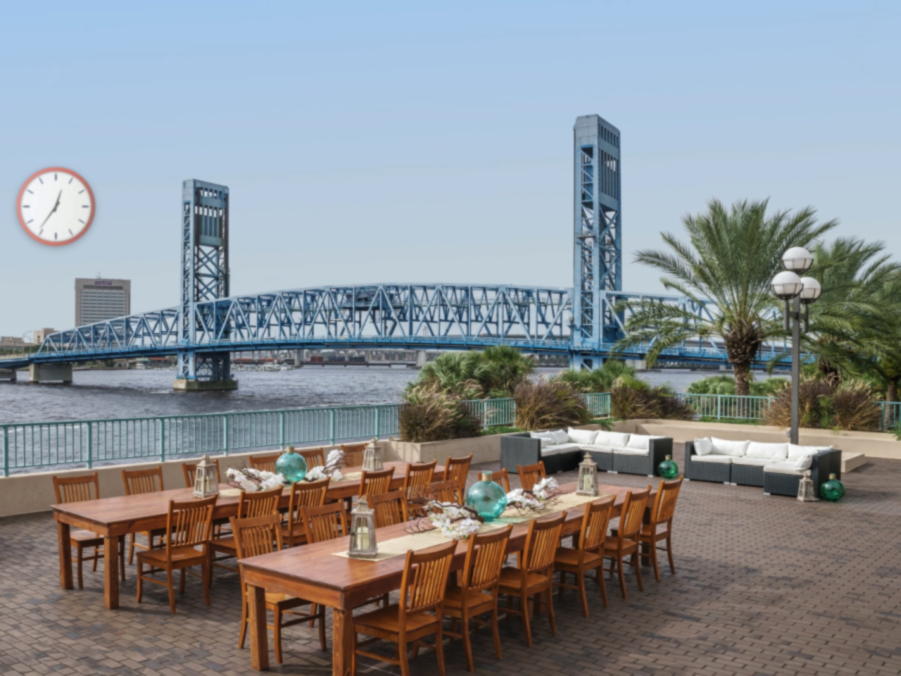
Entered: 12.36
